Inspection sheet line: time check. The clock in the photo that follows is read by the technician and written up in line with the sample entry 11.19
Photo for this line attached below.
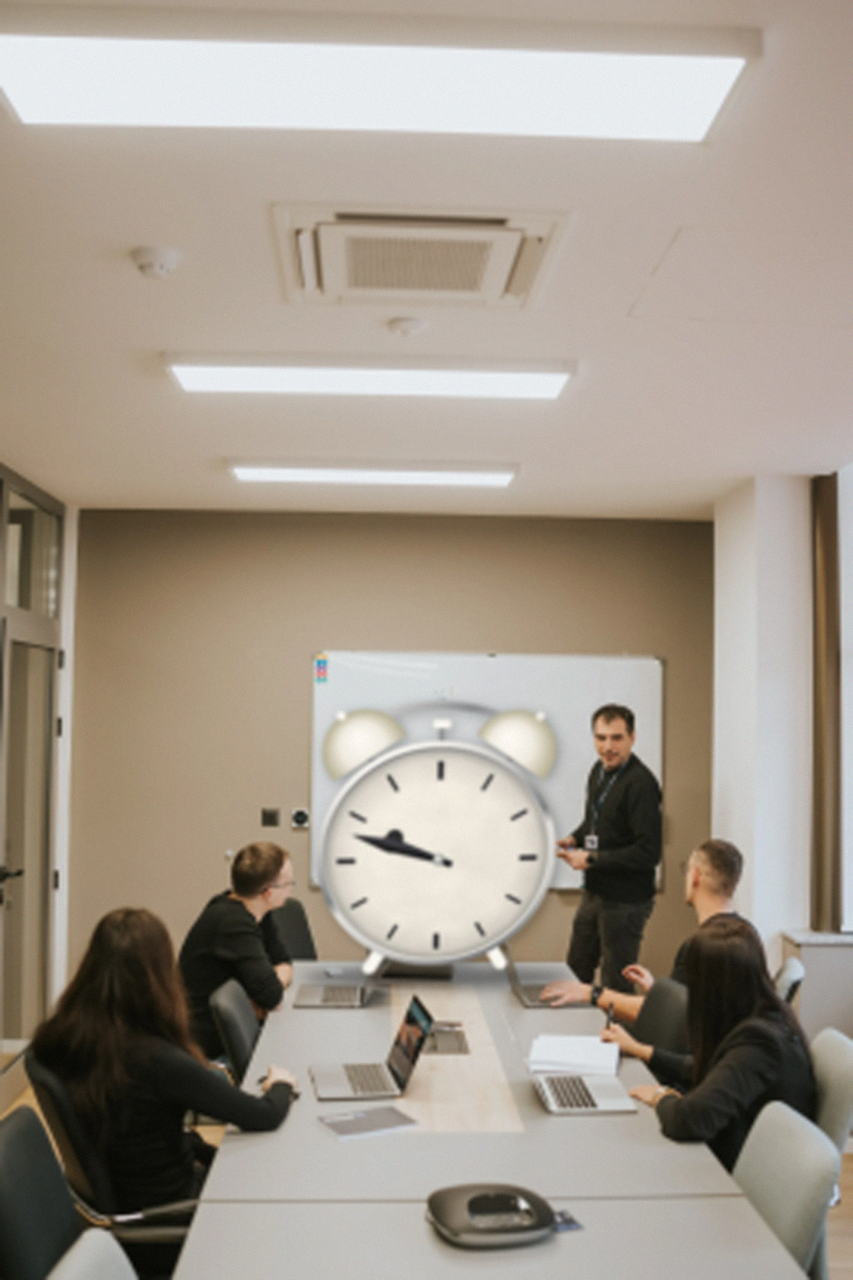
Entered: 9.48
